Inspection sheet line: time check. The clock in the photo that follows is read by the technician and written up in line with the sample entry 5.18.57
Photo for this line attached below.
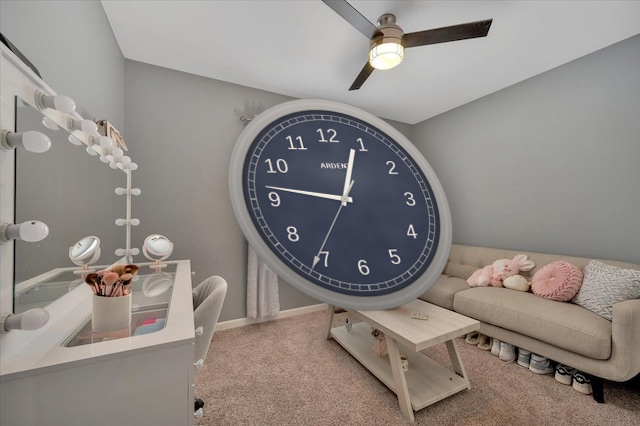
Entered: 12.46.36
